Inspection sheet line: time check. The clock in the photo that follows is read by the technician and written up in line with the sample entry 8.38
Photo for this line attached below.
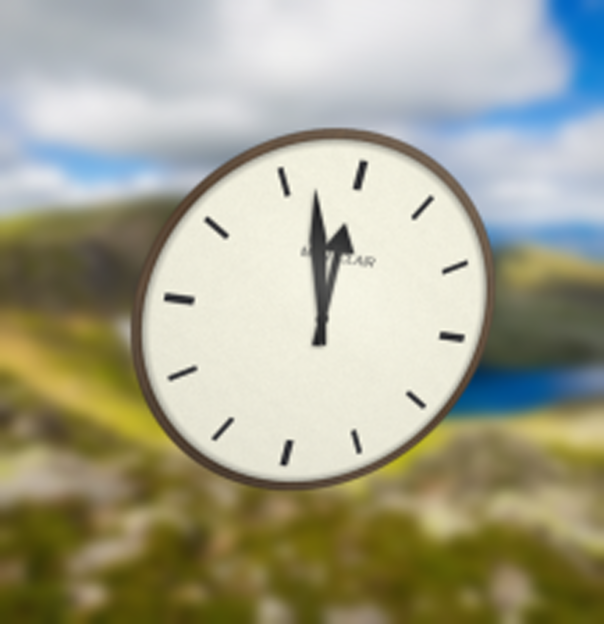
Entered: 11.57
